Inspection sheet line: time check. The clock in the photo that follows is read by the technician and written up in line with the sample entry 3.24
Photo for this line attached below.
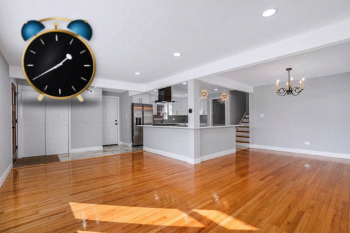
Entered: 1.40
